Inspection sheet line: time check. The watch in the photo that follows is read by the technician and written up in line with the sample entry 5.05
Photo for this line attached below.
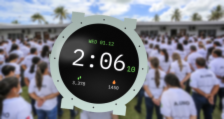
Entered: 2.06
